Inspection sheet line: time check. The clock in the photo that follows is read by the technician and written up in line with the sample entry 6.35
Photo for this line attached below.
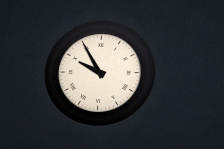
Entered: 9.55
